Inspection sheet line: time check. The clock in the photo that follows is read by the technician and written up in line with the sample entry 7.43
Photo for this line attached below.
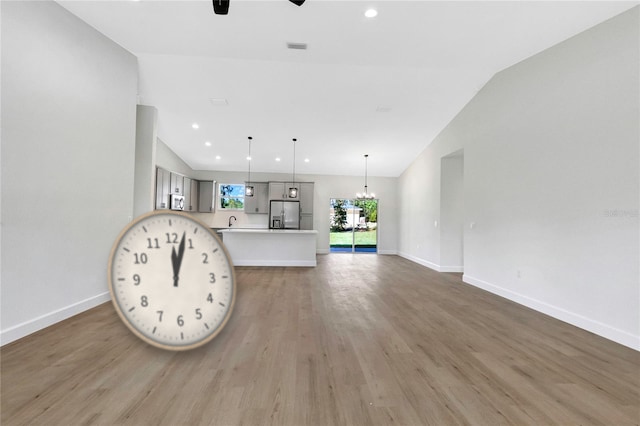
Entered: 12.03
